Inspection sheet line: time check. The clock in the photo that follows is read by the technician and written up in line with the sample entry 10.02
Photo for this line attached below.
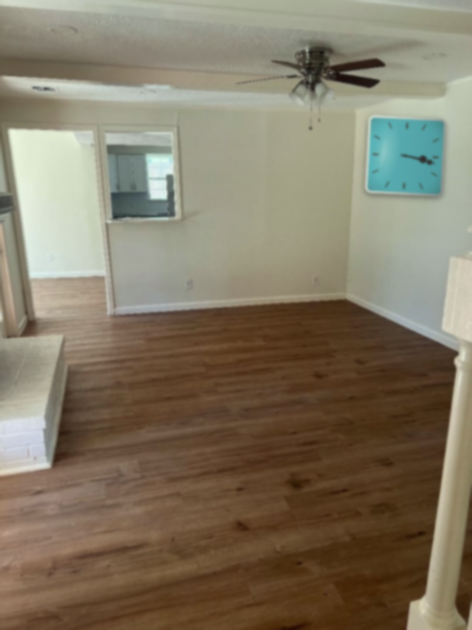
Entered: 3.17
